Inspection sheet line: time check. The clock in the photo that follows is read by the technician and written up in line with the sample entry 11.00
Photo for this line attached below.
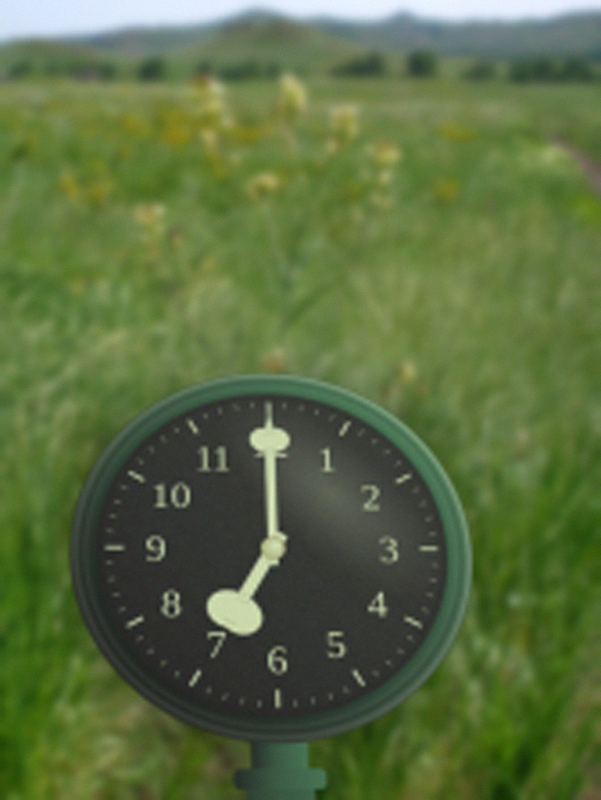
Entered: 7.00
